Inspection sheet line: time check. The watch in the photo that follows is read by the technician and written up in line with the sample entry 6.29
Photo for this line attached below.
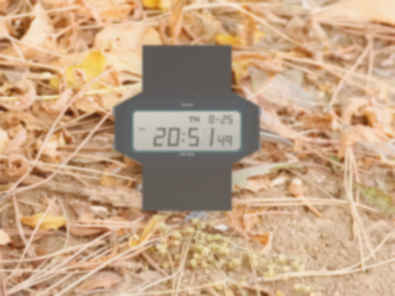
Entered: 20.51
